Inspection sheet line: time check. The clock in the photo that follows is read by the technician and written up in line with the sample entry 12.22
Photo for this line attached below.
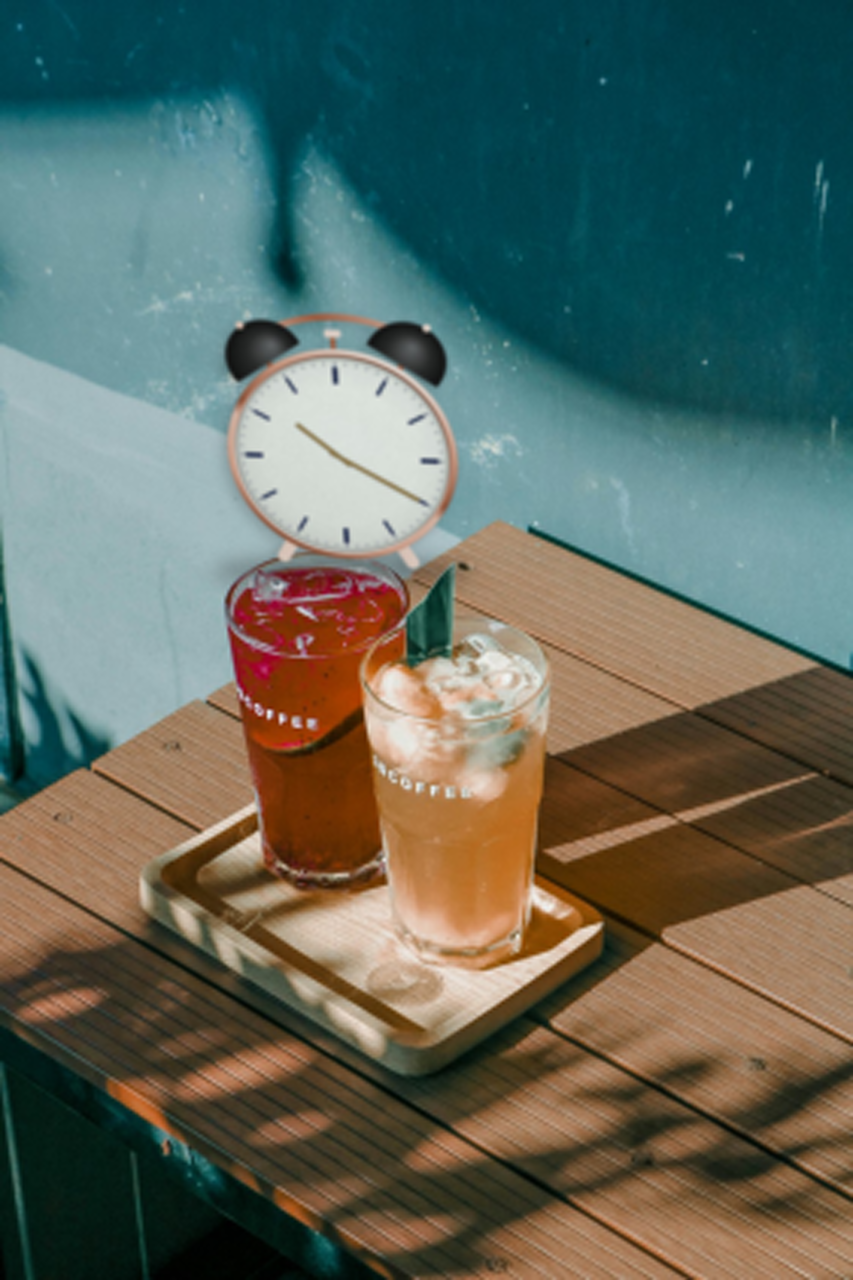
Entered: 10.20
